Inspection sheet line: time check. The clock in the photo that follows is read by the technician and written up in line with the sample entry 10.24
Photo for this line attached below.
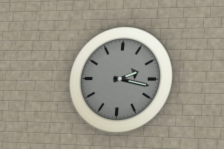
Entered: 2.17
